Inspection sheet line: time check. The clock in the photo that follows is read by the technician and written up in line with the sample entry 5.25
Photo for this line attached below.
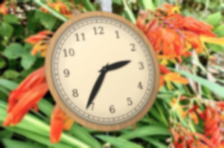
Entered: 2.36
